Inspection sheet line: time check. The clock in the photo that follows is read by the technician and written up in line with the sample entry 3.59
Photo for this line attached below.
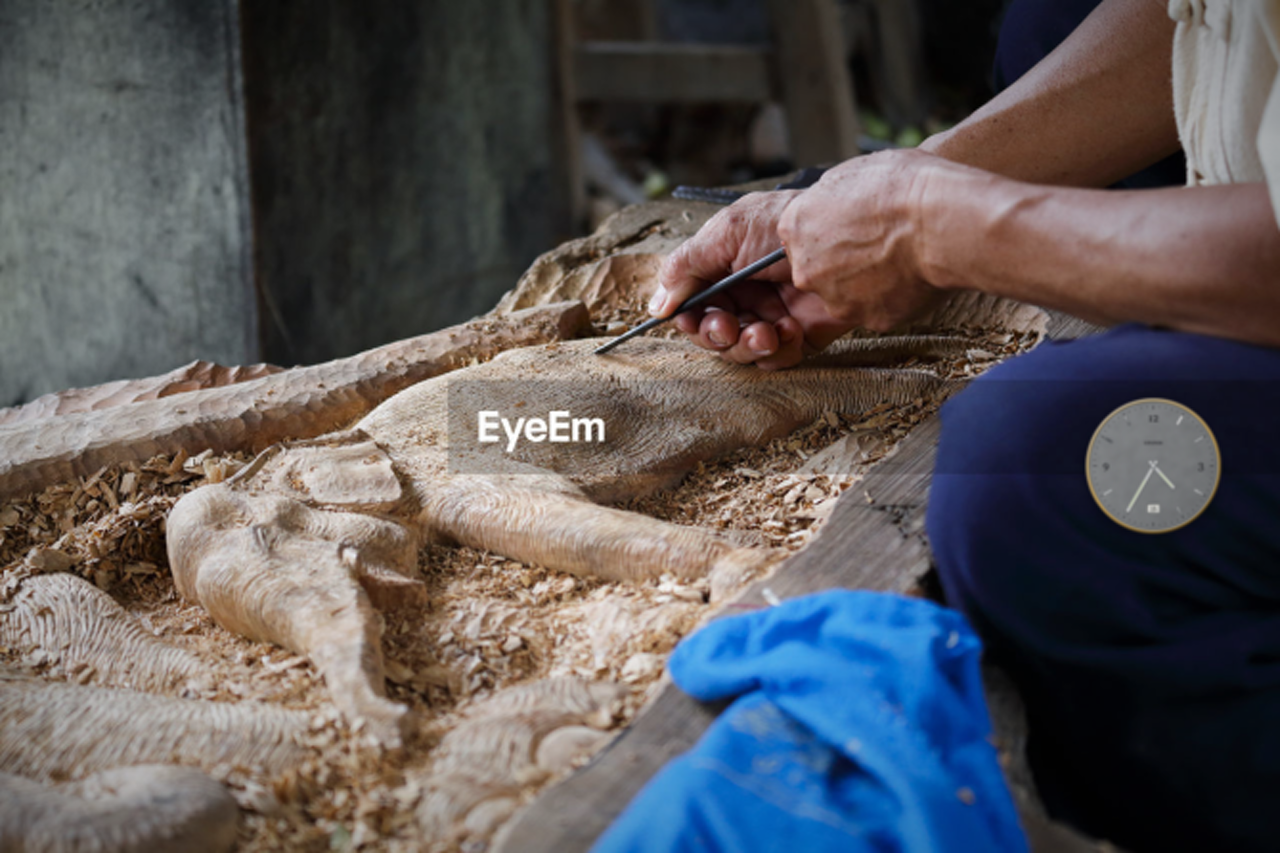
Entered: 4.35
